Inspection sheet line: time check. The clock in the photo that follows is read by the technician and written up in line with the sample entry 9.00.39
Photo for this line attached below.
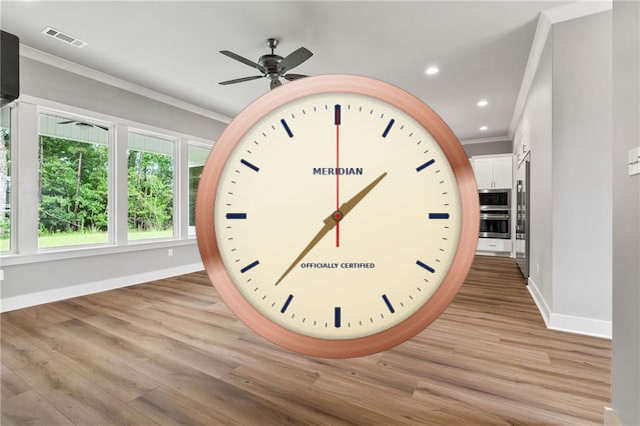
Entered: 1.37.00
